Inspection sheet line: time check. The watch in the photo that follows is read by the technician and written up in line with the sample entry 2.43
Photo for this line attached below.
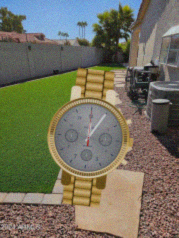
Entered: 12.05
